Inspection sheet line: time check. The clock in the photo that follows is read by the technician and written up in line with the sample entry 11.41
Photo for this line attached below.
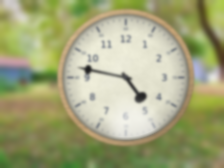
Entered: 4.47
